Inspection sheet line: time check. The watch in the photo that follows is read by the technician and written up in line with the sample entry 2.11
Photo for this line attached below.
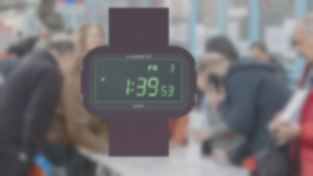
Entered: 1.39
